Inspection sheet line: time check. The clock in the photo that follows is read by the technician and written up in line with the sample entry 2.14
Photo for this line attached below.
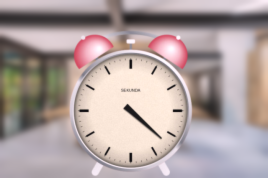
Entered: 4.22
